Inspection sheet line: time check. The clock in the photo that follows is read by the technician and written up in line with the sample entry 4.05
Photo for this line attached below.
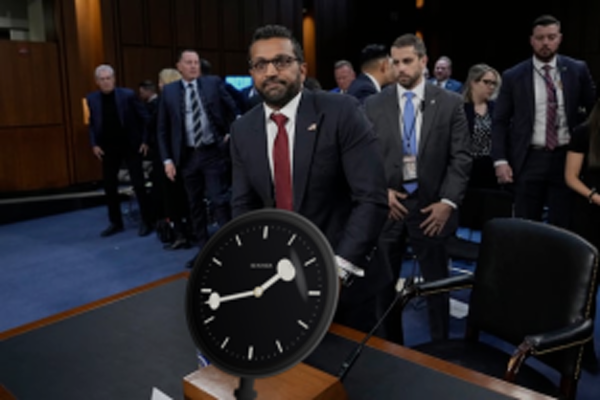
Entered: 1.43
